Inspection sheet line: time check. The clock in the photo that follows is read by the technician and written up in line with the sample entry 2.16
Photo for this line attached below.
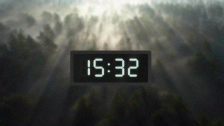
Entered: 15.32
